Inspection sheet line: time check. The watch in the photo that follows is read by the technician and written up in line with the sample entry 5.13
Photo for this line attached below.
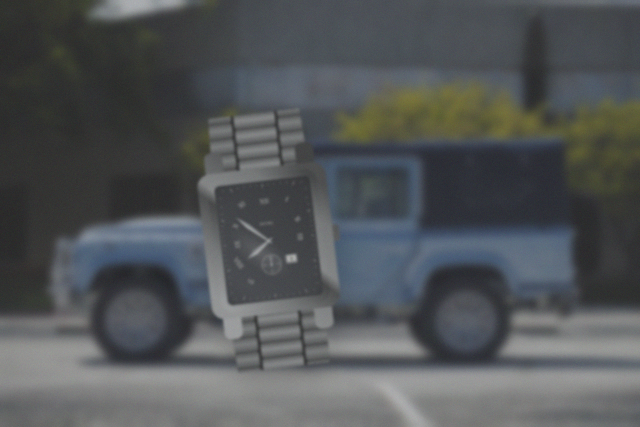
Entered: 7.52
